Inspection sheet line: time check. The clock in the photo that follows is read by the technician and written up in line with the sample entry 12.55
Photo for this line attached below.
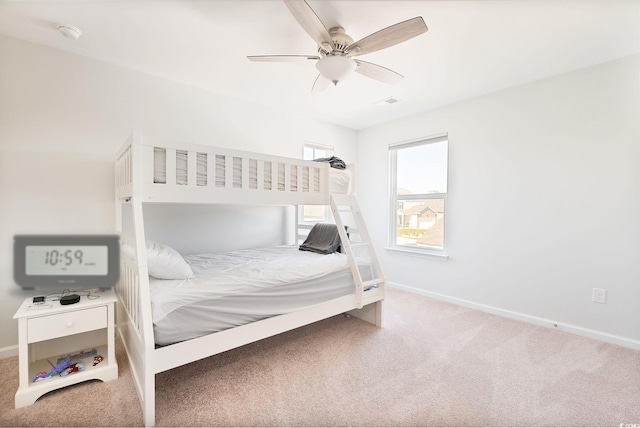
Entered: 10.59
